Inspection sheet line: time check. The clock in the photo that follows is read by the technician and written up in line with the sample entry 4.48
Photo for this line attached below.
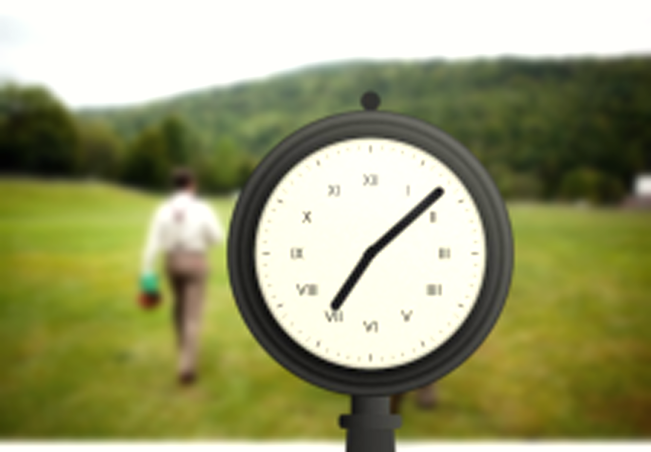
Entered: 7.08
